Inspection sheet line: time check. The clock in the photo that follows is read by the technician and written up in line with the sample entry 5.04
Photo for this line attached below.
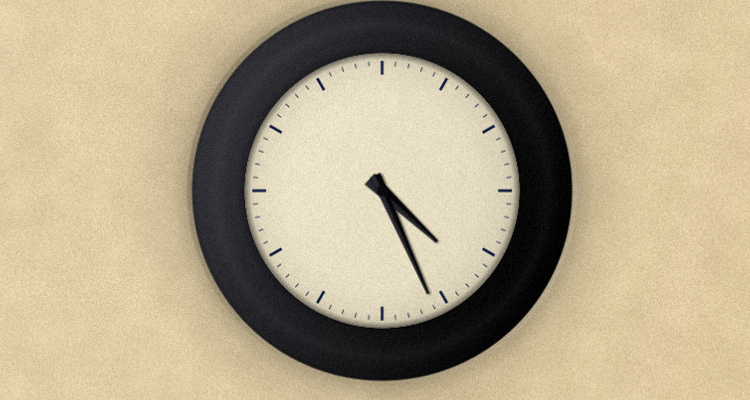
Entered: 4.26
